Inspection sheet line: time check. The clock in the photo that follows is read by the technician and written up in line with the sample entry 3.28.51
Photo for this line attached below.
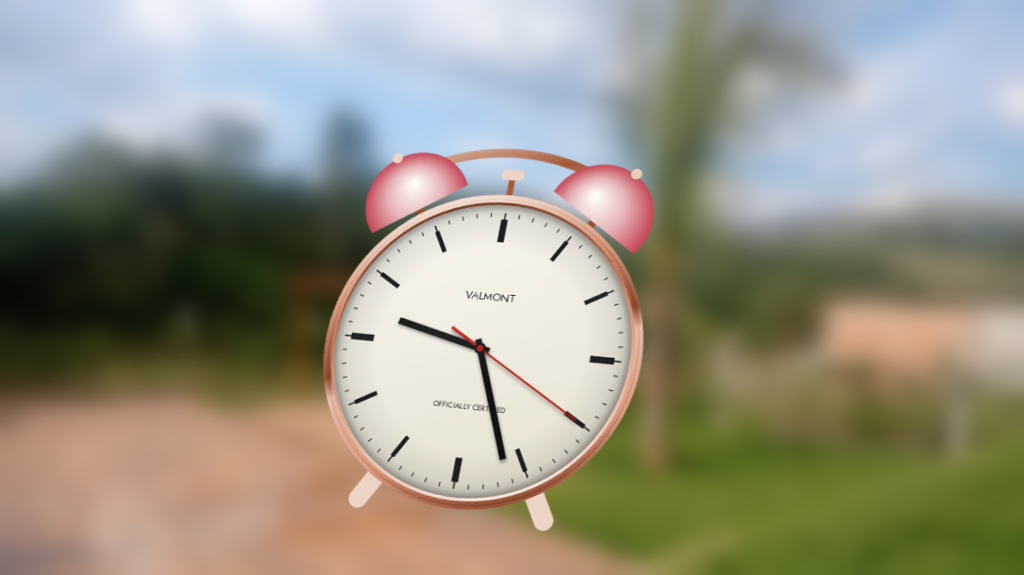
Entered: 9.26.20
